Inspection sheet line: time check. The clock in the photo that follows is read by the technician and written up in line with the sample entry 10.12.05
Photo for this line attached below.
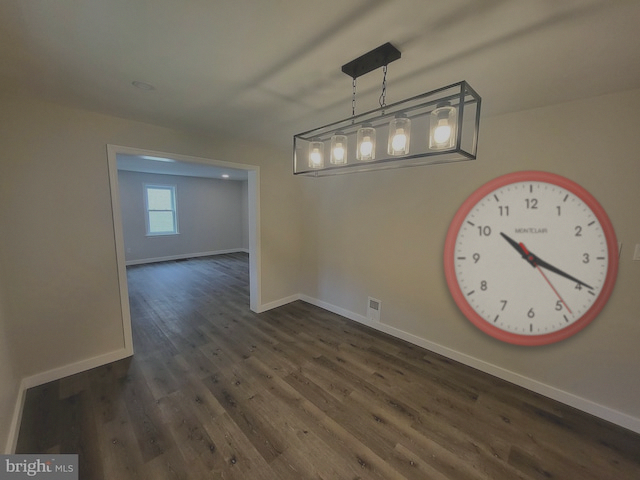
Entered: 10.19.24
